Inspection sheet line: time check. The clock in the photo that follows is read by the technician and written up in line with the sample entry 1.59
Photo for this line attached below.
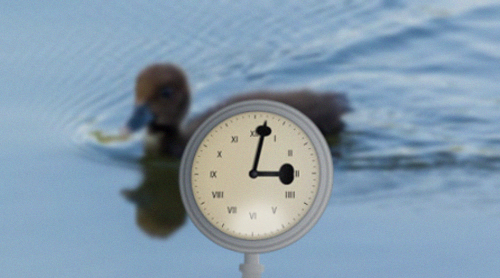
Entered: 3.02
